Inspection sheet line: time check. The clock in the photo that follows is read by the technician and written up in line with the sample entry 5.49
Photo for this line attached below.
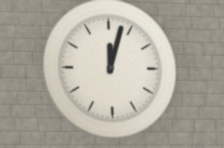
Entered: 12.03
